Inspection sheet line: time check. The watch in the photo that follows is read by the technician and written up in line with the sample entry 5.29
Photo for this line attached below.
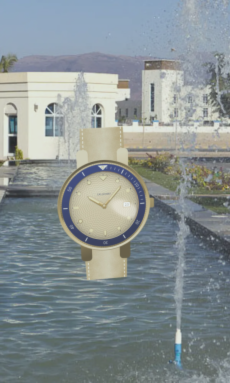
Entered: 10.07
